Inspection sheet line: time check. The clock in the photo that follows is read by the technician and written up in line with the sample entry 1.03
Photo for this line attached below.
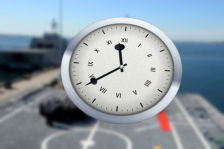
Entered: 11.39
